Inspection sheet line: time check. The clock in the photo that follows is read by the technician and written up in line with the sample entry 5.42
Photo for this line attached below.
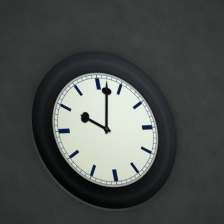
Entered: 10.02
